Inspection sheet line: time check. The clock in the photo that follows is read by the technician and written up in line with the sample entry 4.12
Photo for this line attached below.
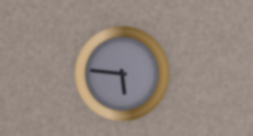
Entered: 5.46
